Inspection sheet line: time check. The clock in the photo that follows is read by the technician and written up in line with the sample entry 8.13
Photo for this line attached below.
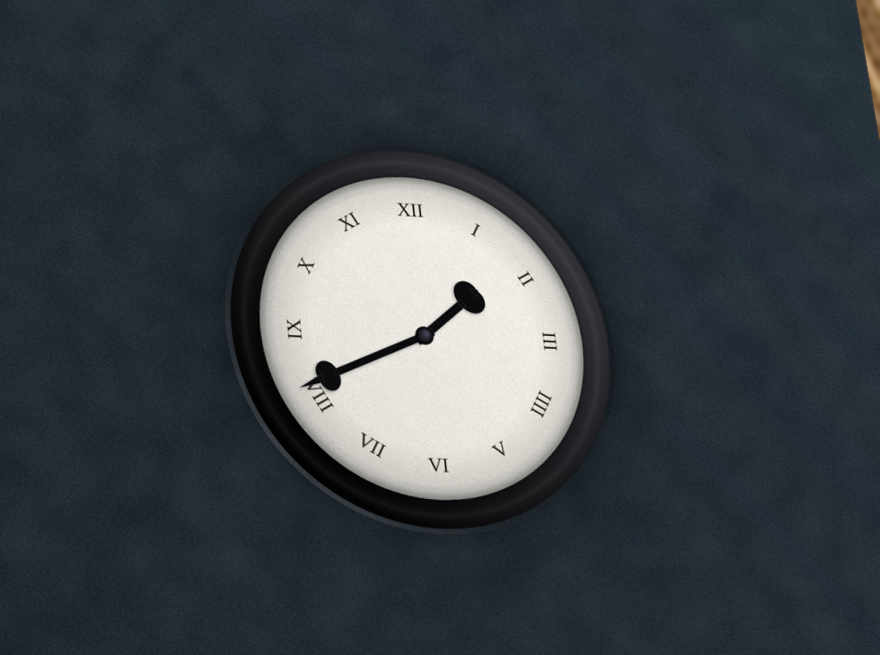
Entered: 1.41
